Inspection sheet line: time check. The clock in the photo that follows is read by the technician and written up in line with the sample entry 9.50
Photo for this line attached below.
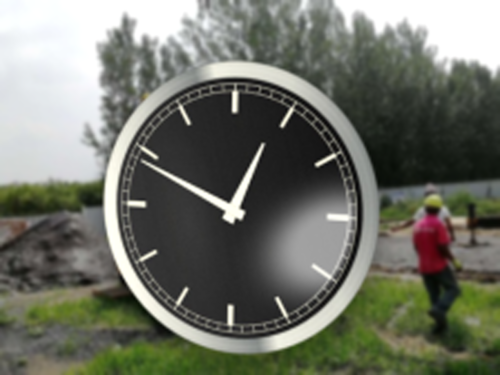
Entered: 12.49
